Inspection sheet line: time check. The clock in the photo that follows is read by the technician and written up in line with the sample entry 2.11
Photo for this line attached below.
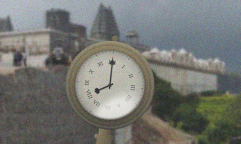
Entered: 8.00
